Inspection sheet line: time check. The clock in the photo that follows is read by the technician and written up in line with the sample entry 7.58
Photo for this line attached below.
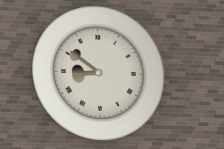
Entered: 8.51
